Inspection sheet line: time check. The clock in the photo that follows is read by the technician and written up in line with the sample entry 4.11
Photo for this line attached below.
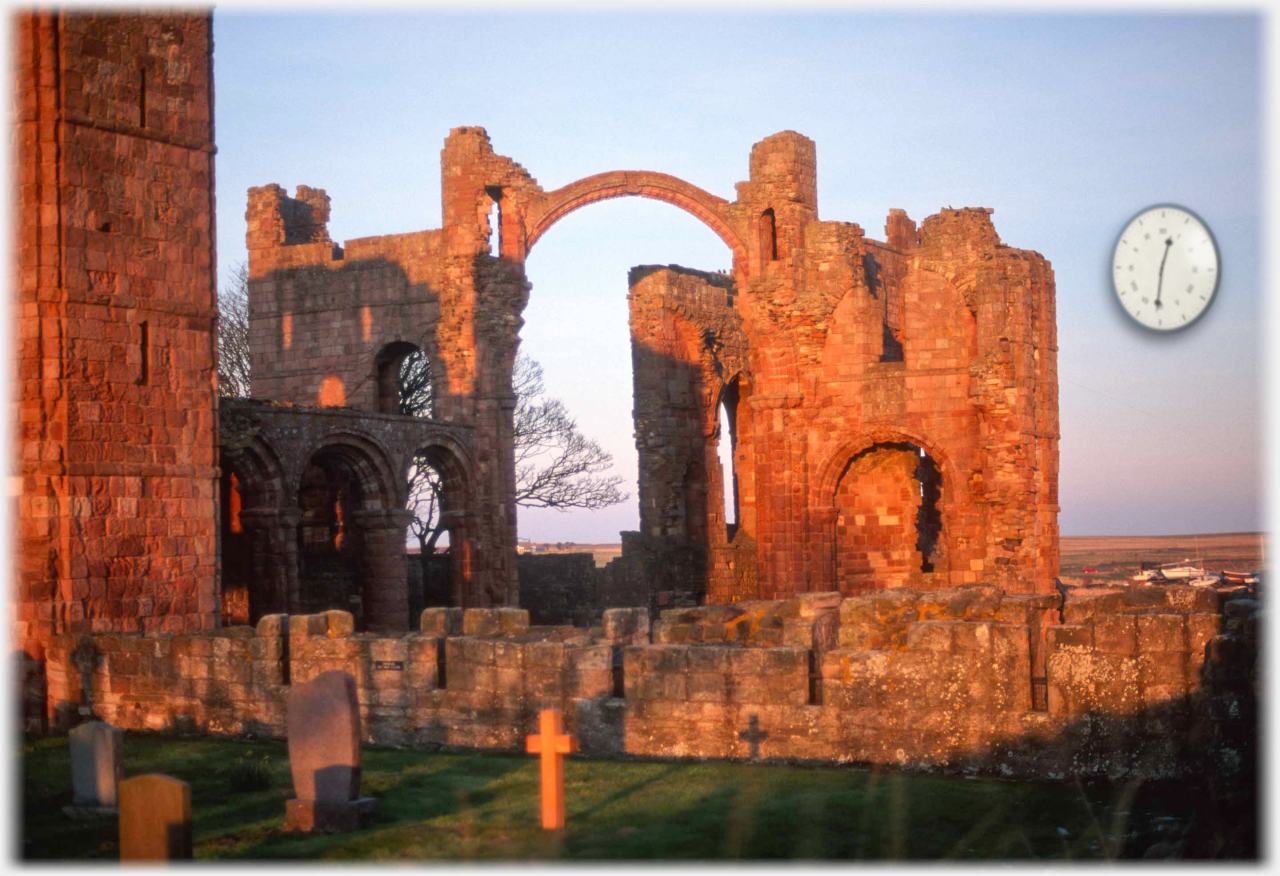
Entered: 12.31
